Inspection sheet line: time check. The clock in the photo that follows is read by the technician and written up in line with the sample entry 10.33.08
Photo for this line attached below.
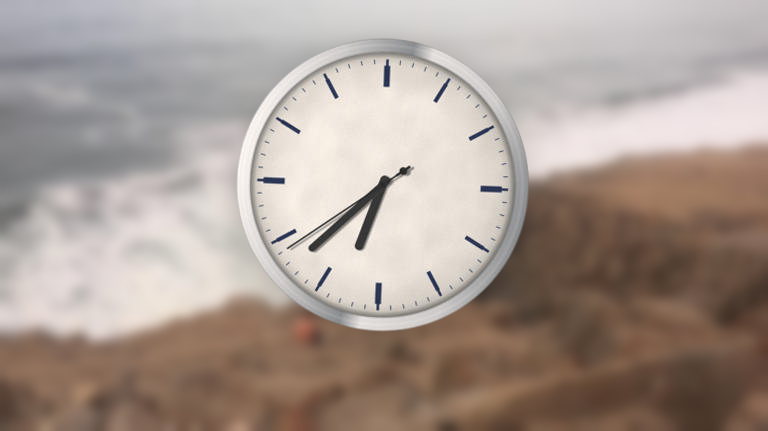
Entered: 6.37.39
